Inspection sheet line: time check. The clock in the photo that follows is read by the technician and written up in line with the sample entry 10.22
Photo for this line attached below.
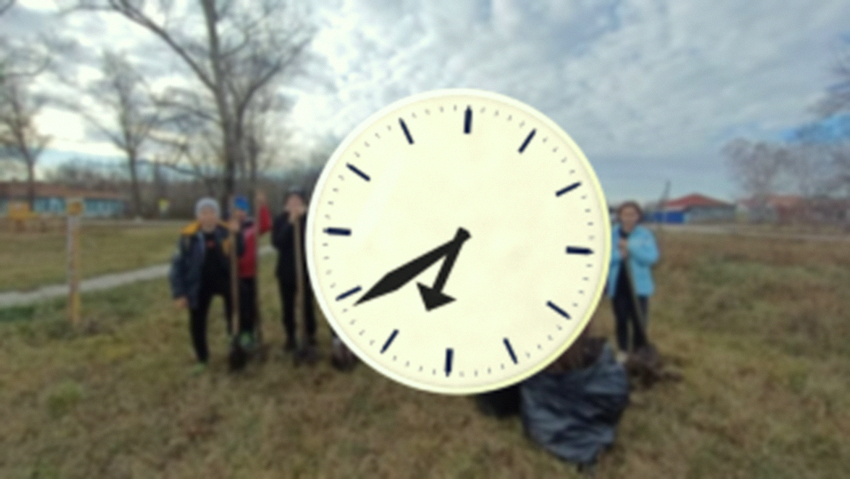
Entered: 6.39
